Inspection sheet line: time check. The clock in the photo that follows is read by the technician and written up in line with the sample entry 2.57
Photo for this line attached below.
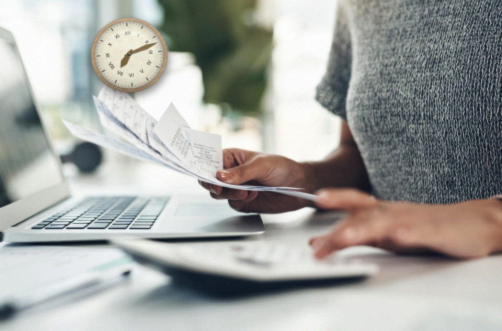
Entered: 7.12
